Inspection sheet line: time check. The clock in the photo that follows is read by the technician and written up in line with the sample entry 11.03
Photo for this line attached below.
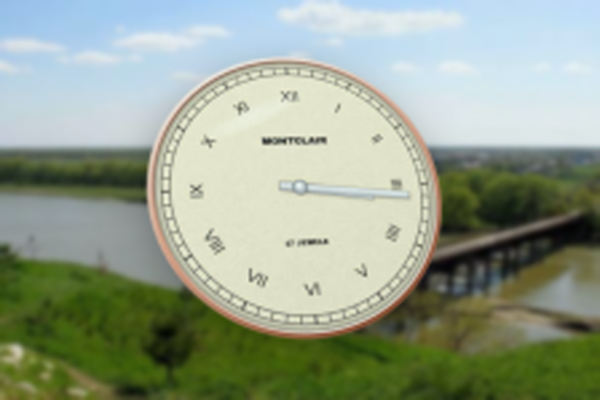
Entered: 3.16
